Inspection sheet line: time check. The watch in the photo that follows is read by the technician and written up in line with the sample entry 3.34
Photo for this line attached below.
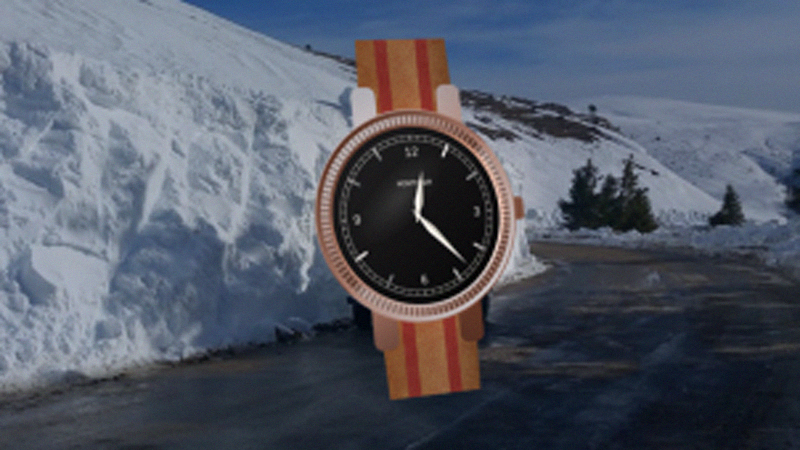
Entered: 12.23
